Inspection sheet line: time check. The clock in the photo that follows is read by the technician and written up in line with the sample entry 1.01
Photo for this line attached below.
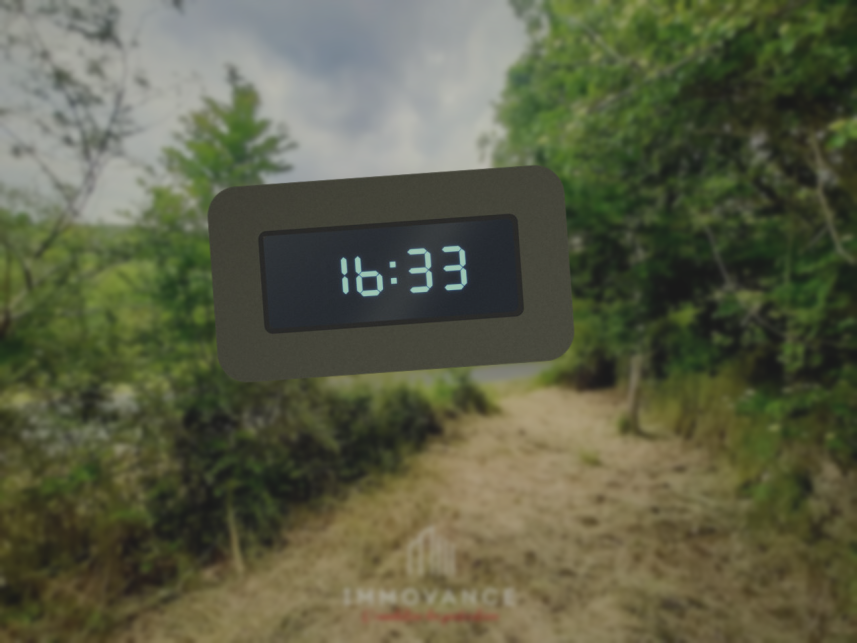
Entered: 16.33
